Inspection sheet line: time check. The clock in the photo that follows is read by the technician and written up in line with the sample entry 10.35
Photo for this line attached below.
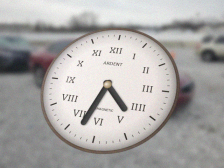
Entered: 4.33
